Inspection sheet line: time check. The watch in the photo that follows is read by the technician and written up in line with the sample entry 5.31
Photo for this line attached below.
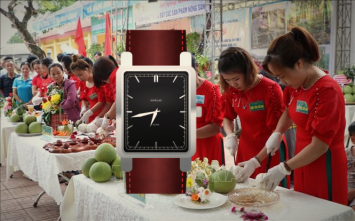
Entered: 6.43
